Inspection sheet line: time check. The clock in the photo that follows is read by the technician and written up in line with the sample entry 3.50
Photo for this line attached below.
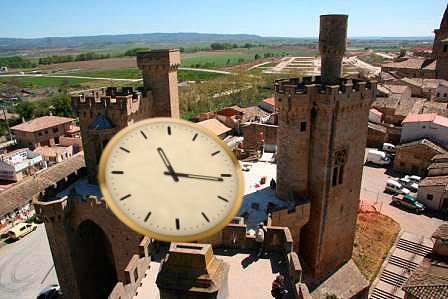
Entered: 11.16
